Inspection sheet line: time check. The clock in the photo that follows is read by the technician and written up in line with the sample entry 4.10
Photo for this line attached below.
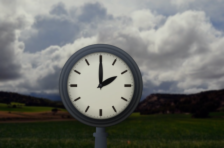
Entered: 2.00
